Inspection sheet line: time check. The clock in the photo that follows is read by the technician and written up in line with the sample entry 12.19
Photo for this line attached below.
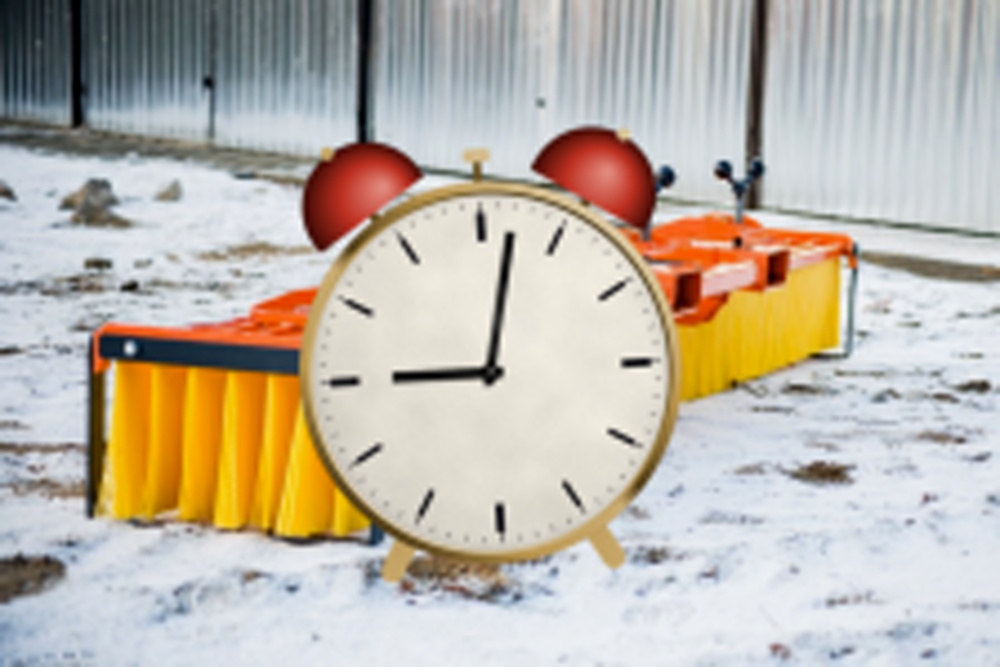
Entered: 9.02
